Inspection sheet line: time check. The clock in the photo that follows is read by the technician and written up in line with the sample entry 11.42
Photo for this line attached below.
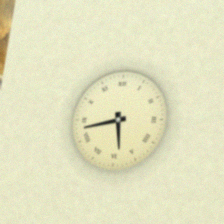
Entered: 5.43
